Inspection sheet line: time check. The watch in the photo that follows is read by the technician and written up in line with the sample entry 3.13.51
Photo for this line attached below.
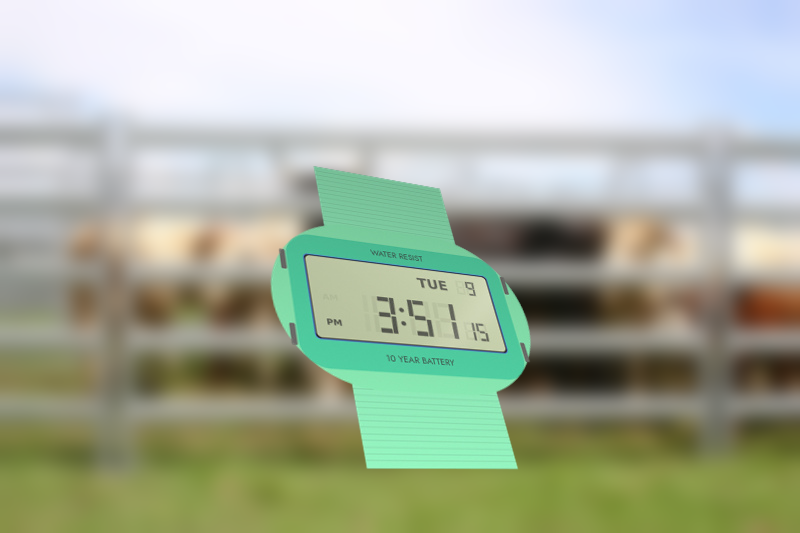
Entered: 3.51.15
